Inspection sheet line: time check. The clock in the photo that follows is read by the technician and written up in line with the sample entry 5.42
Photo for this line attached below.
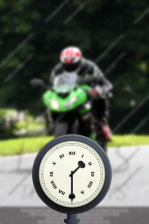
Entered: 1.30
